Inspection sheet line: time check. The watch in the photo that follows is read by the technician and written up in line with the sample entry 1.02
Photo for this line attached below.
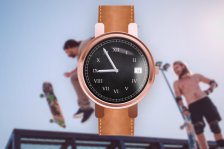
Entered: 8.55
